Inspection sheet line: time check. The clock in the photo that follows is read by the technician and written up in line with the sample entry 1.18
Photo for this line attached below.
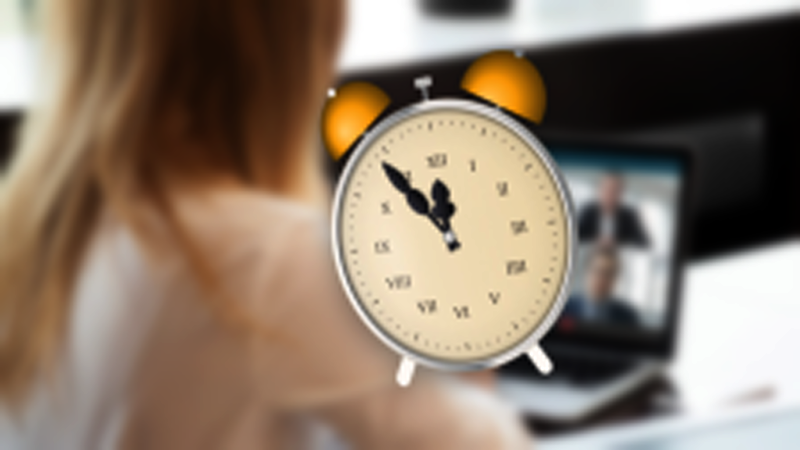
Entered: 11.54
